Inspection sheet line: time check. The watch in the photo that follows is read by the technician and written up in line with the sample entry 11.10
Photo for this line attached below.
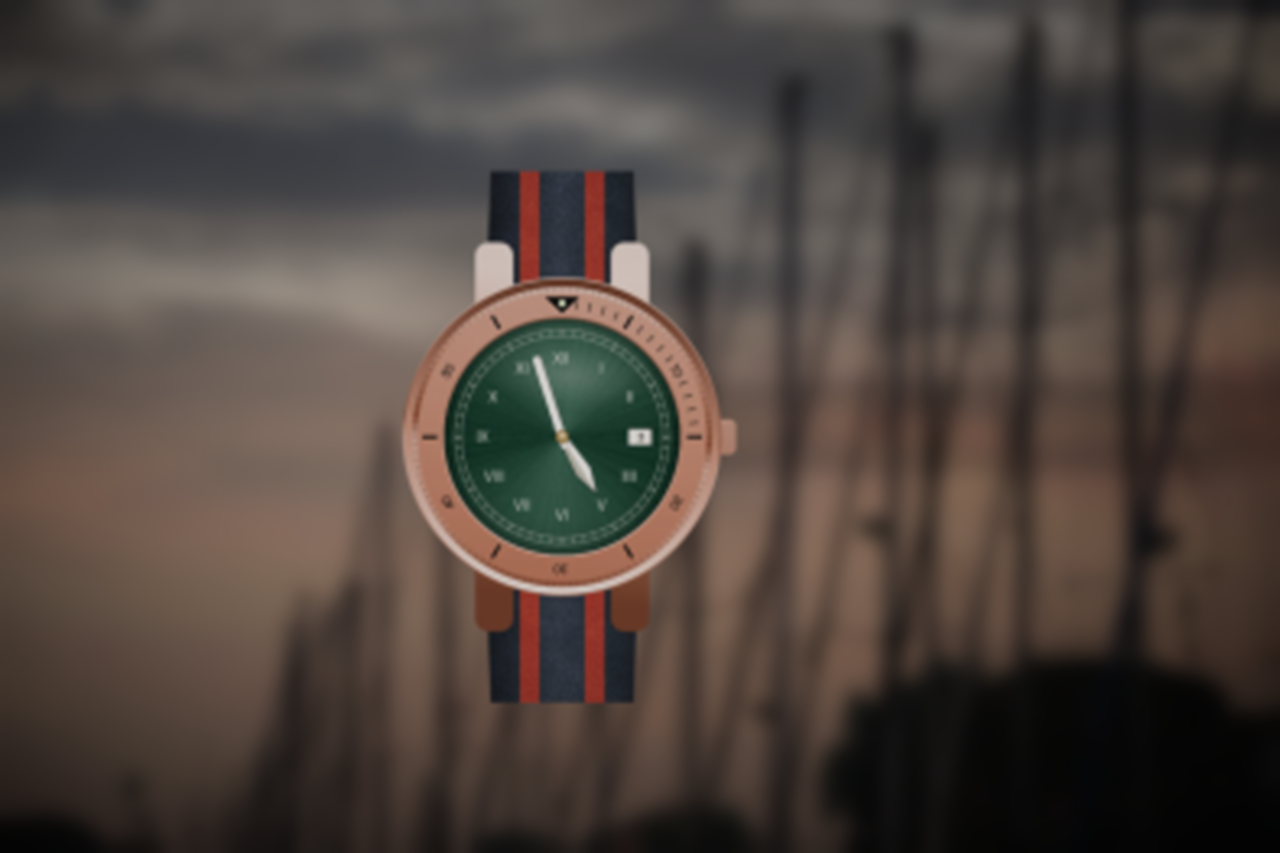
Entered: 4.57
